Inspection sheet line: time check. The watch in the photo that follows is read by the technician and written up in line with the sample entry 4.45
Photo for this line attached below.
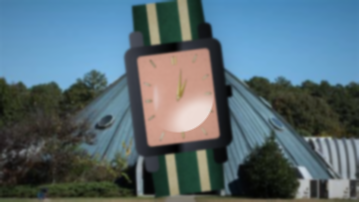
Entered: 1.02
